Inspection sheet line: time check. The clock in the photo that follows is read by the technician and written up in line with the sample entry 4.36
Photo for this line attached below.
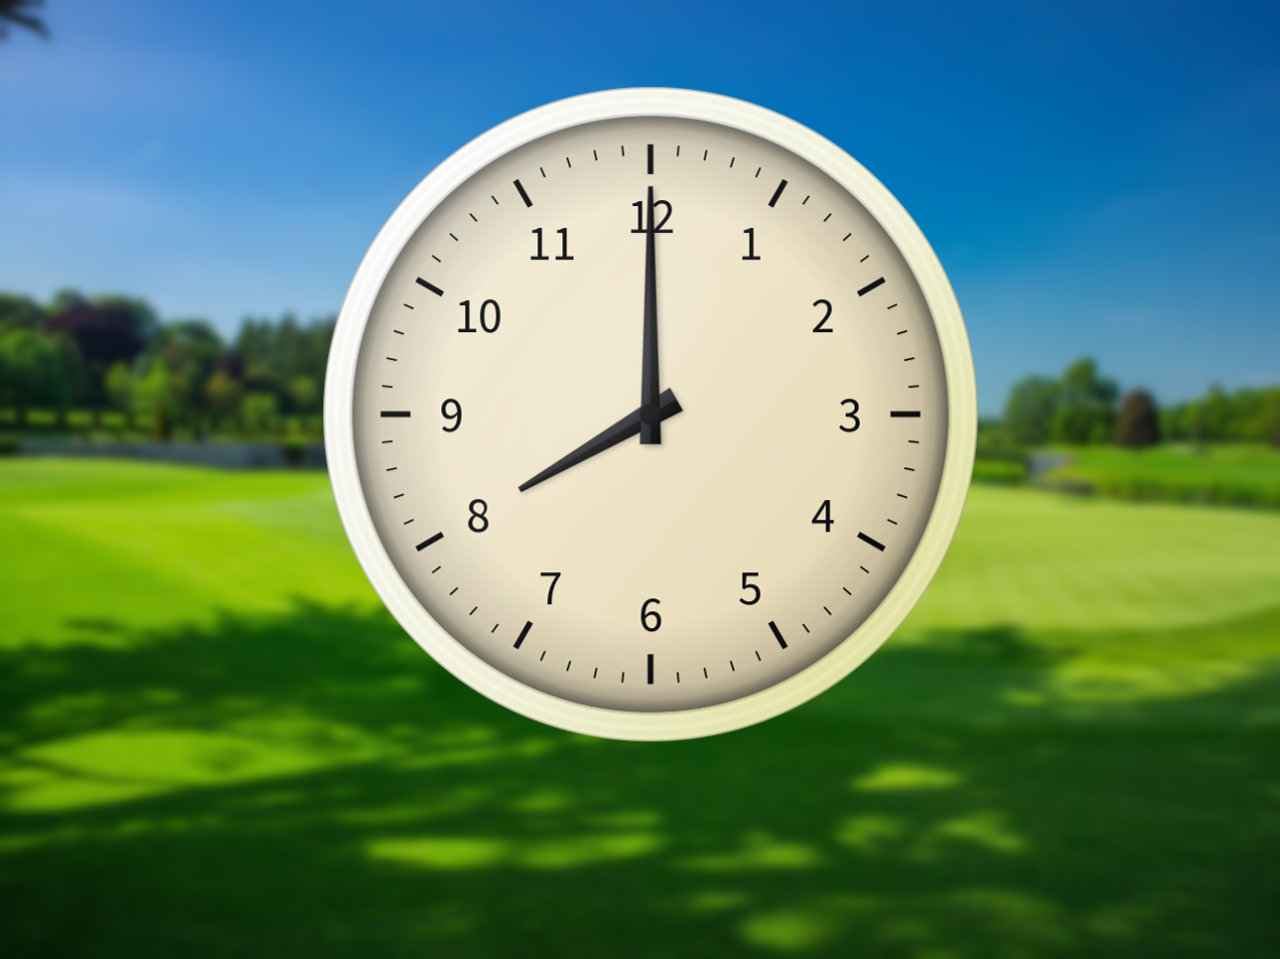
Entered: 8.00
